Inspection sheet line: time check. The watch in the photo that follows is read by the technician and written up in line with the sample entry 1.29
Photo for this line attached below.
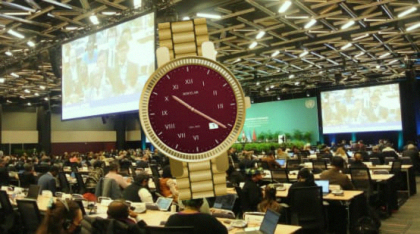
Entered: 10.21
